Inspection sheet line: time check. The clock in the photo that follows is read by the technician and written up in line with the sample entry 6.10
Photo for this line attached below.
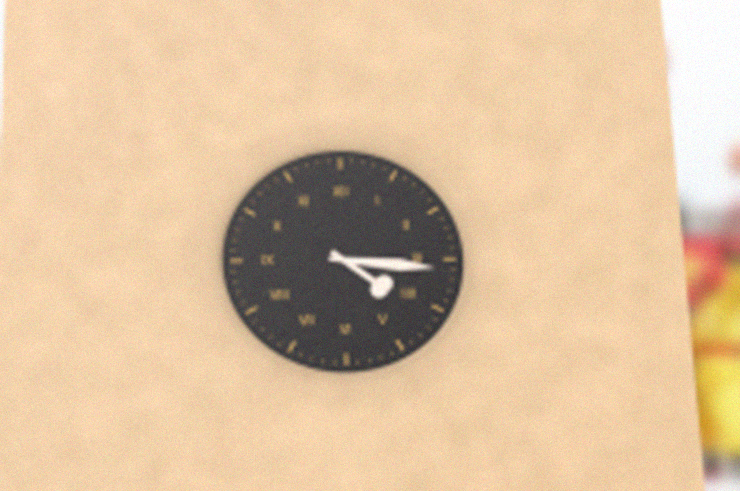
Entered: 4.16
